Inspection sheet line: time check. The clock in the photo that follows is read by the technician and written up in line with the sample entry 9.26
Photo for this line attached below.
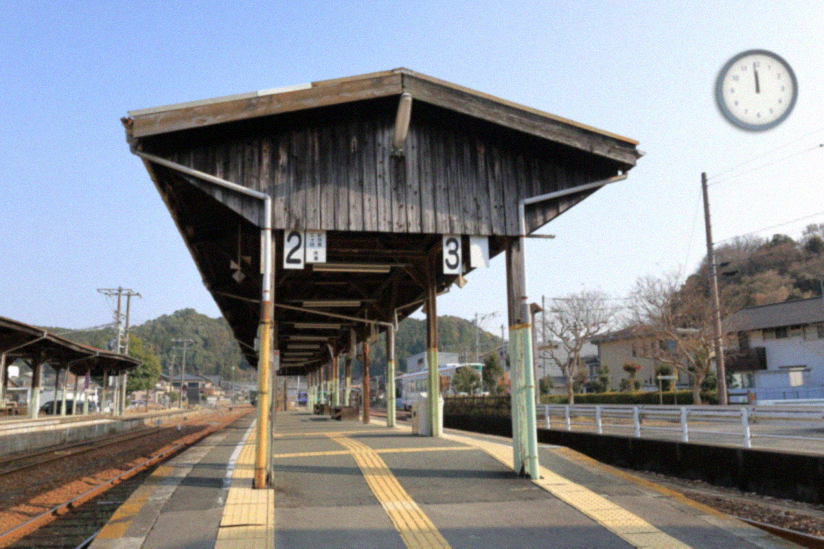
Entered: 11.59
